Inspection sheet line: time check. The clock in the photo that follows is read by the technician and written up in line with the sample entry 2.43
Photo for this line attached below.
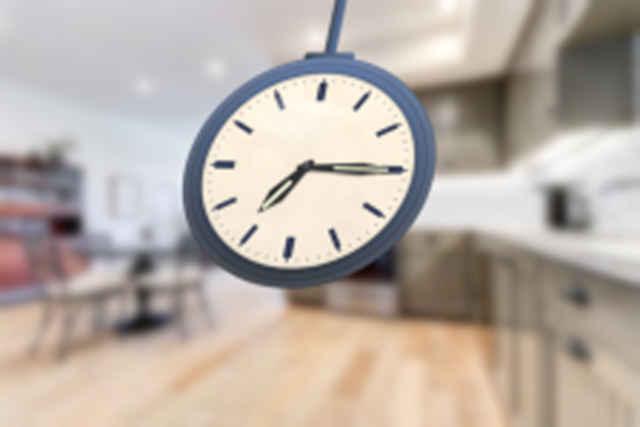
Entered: 7.15
